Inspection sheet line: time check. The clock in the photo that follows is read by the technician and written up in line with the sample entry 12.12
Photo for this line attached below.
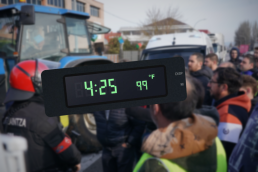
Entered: 4.25
